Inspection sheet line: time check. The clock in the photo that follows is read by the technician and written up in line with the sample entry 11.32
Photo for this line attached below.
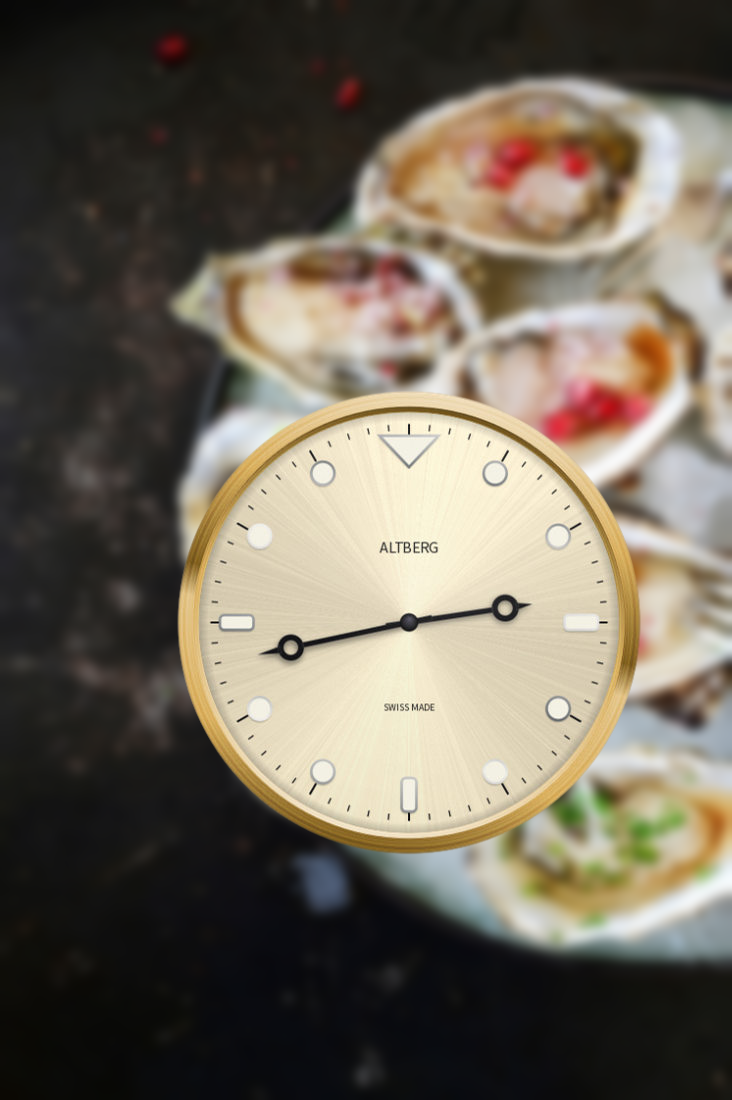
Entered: 2.43
